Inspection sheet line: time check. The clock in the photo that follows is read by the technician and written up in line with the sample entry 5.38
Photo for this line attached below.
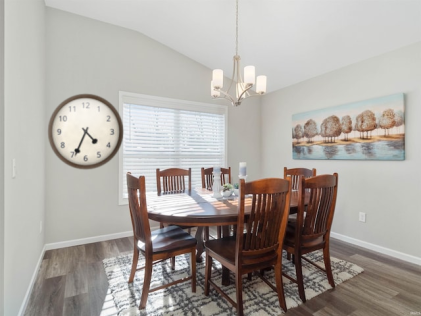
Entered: 4.34
